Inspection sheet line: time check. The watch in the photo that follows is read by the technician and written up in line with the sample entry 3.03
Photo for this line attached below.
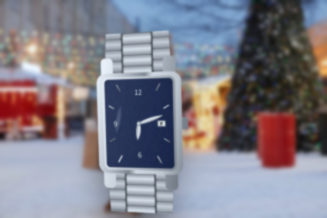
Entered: 6.12
